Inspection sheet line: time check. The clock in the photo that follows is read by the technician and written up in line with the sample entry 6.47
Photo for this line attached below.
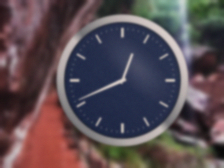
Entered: 12.41
